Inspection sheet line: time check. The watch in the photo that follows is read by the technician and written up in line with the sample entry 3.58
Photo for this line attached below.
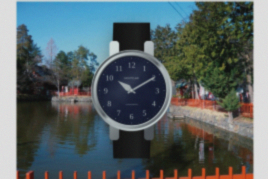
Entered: 10.10
